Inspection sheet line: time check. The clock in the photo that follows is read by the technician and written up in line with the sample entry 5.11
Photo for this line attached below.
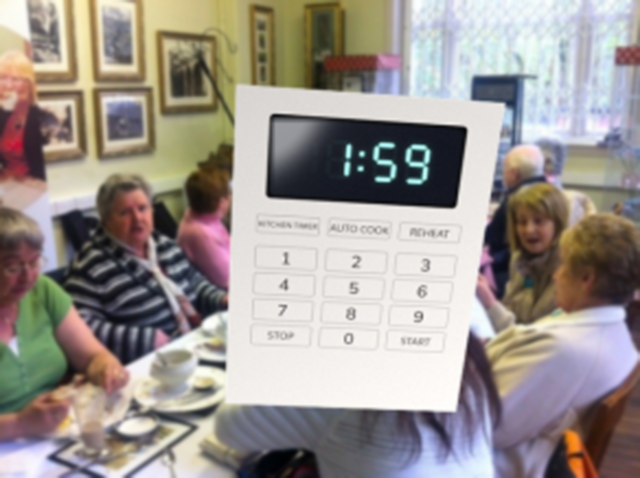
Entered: 1.59
